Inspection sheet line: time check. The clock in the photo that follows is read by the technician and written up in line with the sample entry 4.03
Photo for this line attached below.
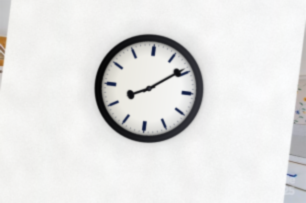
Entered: 8.09
